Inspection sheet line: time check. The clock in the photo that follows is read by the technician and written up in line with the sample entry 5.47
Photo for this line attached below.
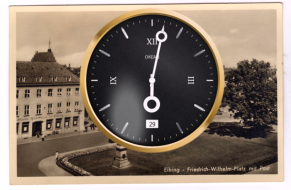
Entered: 6.02
